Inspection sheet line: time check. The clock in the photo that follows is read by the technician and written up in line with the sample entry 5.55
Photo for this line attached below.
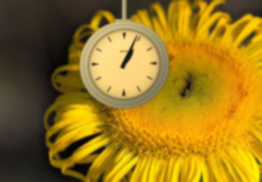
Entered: 1.04
